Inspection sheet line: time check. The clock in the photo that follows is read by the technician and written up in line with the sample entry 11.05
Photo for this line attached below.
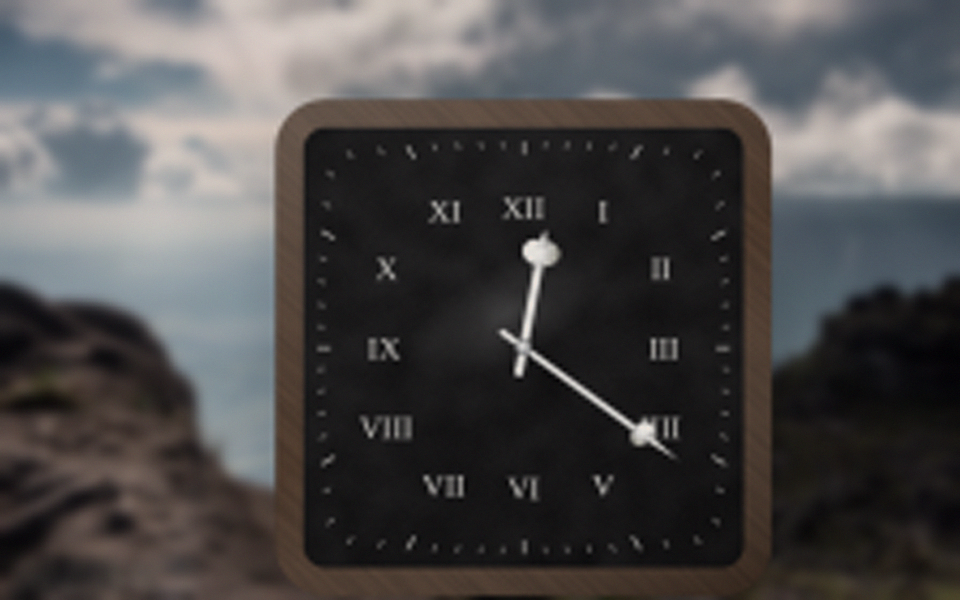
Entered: 12.21
